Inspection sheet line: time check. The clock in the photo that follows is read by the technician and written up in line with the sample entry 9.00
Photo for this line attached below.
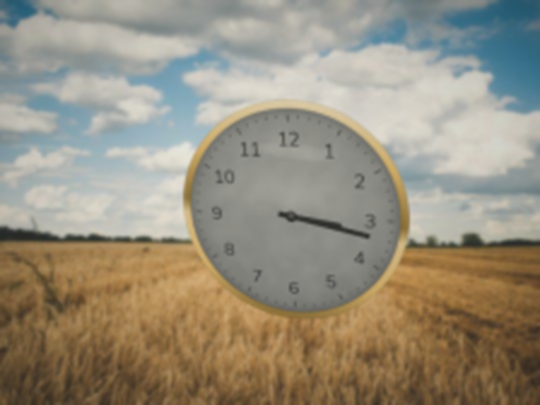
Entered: 3.17
